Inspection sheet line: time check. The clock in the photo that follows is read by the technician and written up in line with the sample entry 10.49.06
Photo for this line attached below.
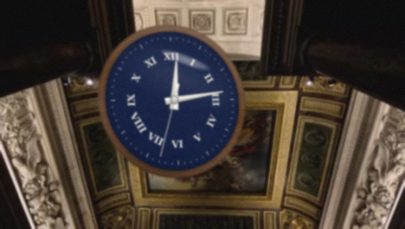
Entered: 12.13.33
